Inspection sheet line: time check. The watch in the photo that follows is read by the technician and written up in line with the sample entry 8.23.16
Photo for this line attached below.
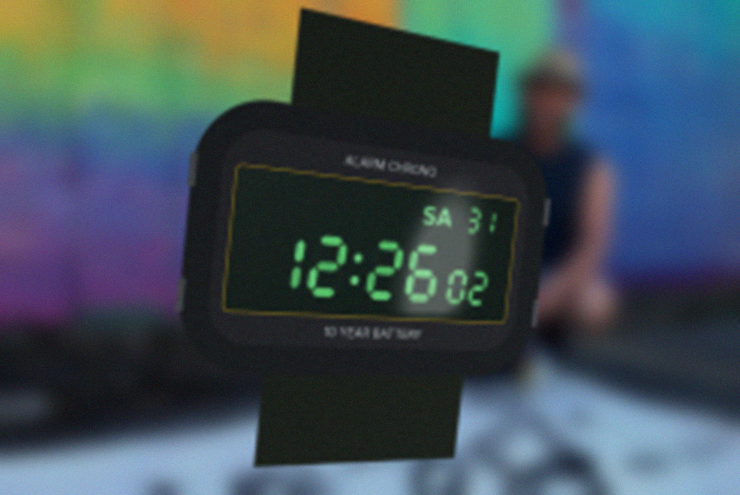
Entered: 12.26.02
